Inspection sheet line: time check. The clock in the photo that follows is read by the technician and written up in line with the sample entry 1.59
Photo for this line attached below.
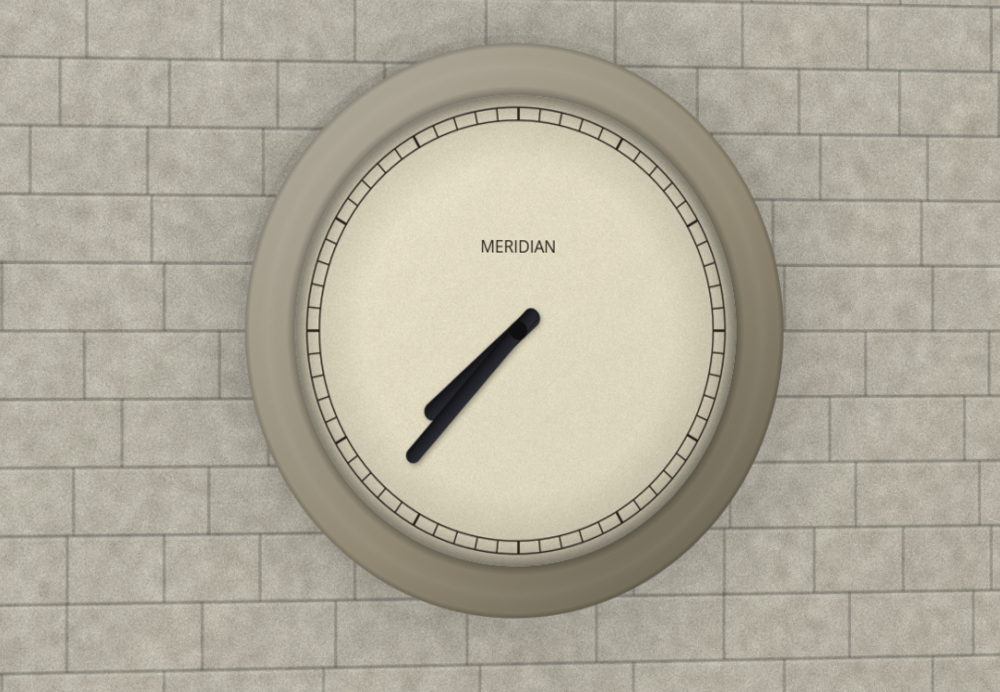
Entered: 7.37
